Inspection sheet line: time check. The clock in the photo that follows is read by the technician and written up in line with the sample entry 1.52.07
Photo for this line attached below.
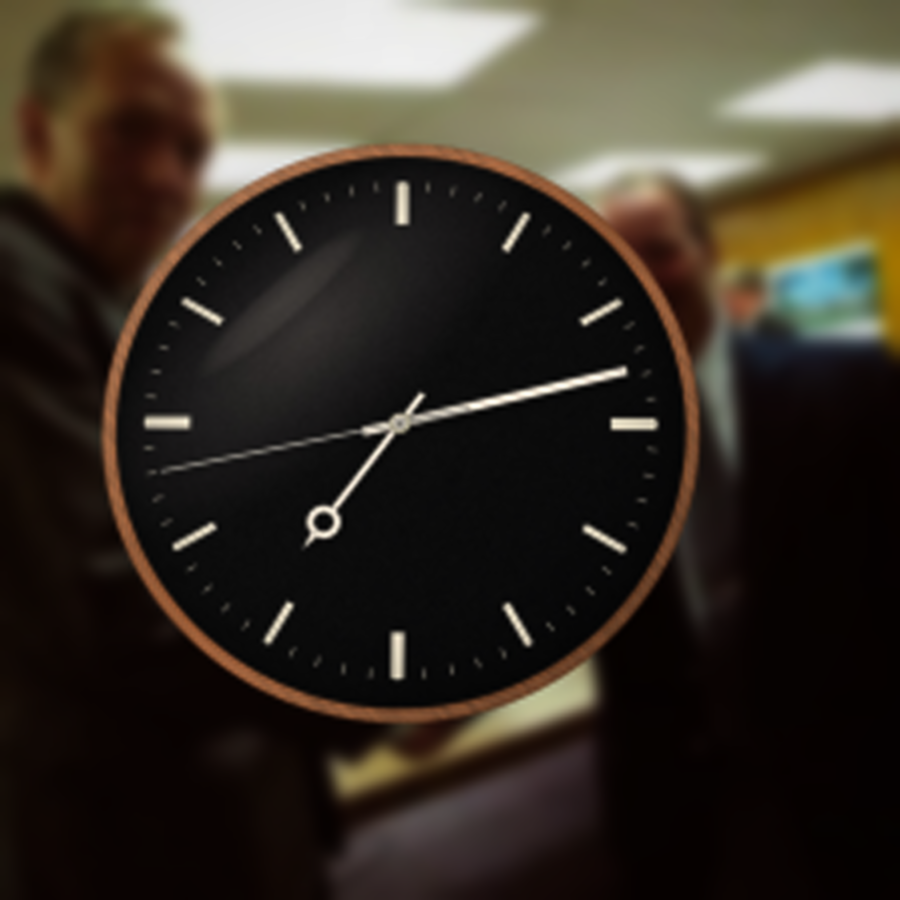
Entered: 7.12.43
